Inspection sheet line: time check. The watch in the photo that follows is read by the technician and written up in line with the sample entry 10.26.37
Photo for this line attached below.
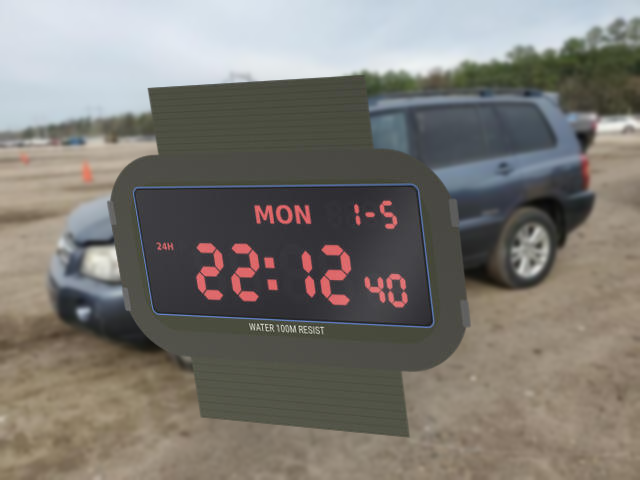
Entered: 22.12.40
